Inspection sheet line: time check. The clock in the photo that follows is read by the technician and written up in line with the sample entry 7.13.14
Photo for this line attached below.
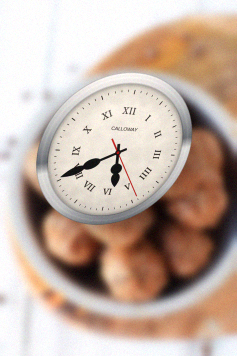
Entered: 5.40.24
